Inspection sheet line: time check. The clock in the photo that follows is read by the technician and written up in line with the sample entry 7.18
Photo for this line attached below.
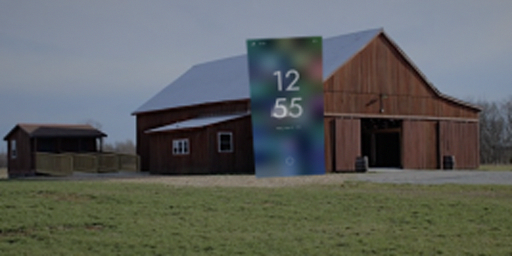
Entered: 12.55
